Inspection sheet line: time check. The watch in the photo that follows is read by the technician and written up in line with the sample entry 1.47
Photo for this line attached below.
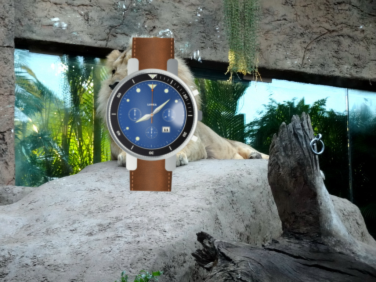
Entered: 8.08
